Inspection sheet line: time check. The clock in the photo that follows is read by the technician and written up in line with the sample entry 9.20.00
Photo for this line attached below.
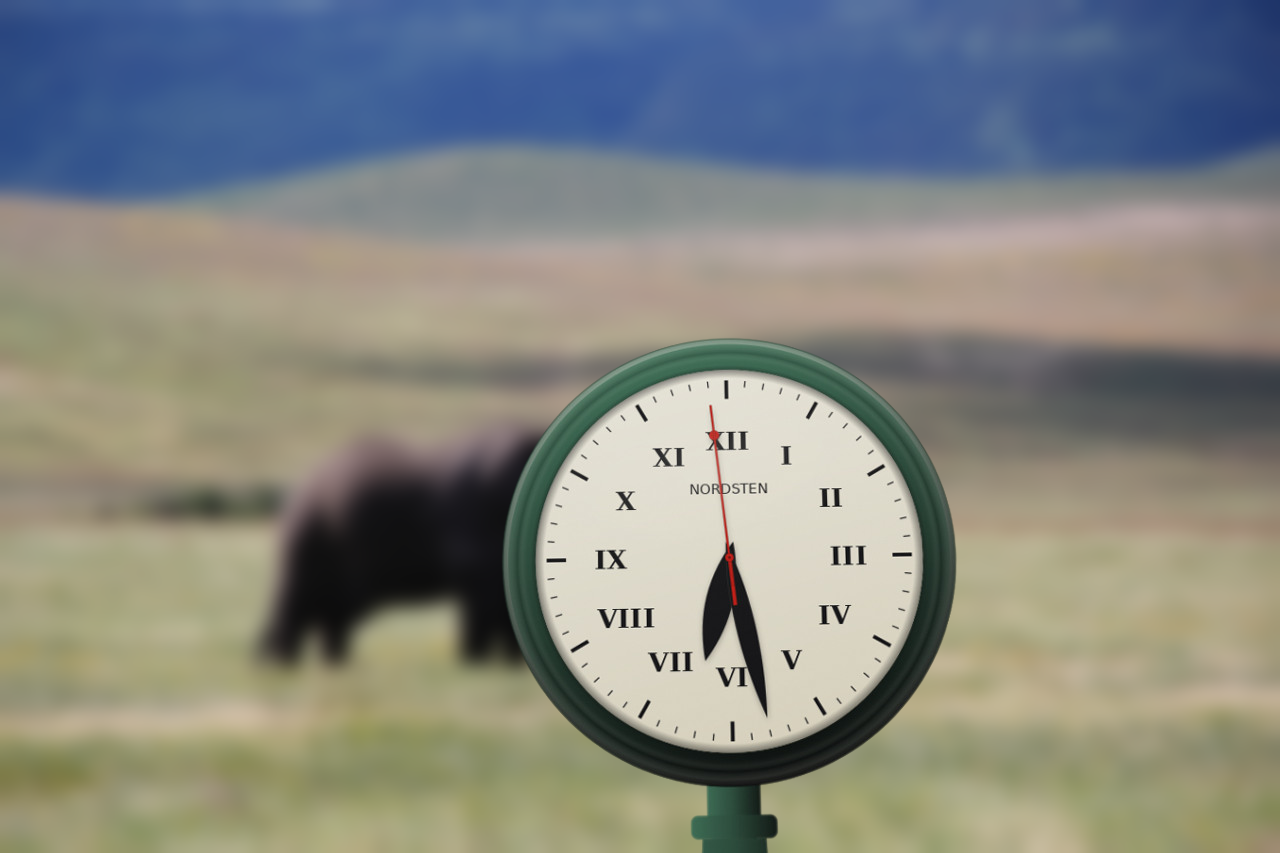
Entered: 6.27.59
